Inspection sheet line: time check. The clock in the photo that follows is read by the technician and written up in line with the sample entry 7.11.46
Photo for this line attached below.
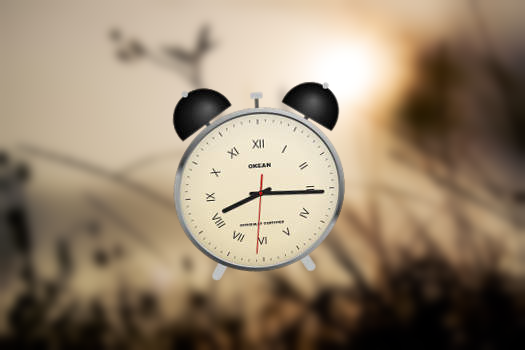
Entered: 8.15.31
